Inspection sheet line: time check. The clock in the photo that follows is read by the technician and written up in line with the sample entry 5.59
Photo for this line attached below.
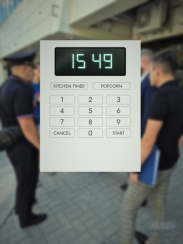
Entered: 15.49
